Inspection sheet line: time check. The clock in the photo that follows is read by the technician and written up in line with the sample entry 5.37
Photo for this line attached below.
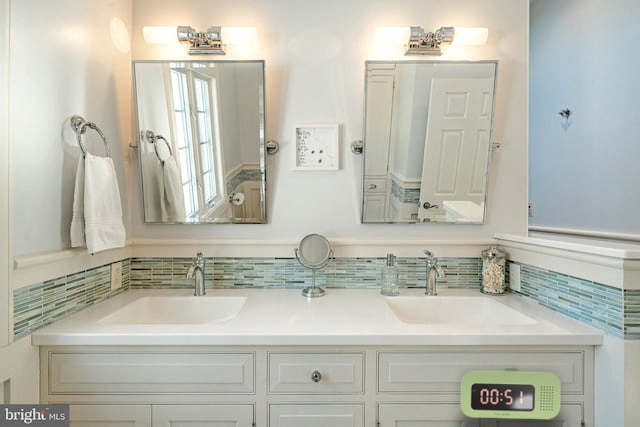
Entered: 0.51
